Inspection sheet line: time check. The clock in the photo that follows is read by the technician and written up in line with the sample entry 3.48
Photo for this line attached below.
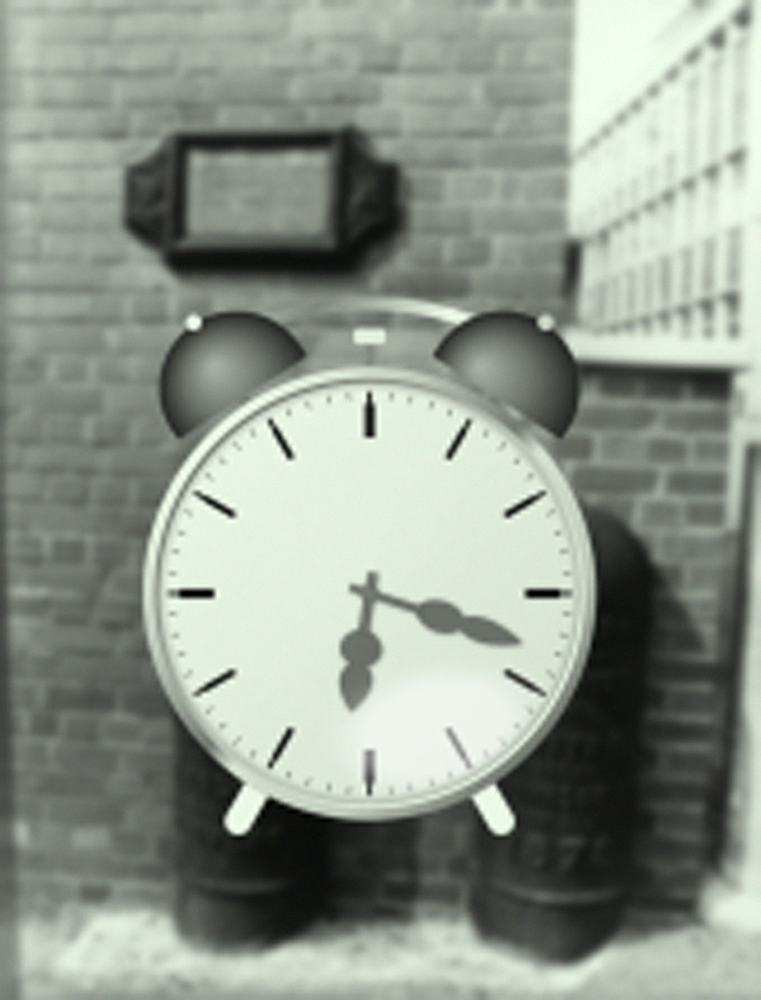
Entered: 6.18
